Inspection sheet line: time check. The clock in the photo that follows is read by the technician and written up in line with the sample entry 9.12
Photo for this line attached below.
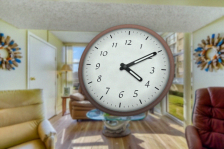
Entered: 4.10
